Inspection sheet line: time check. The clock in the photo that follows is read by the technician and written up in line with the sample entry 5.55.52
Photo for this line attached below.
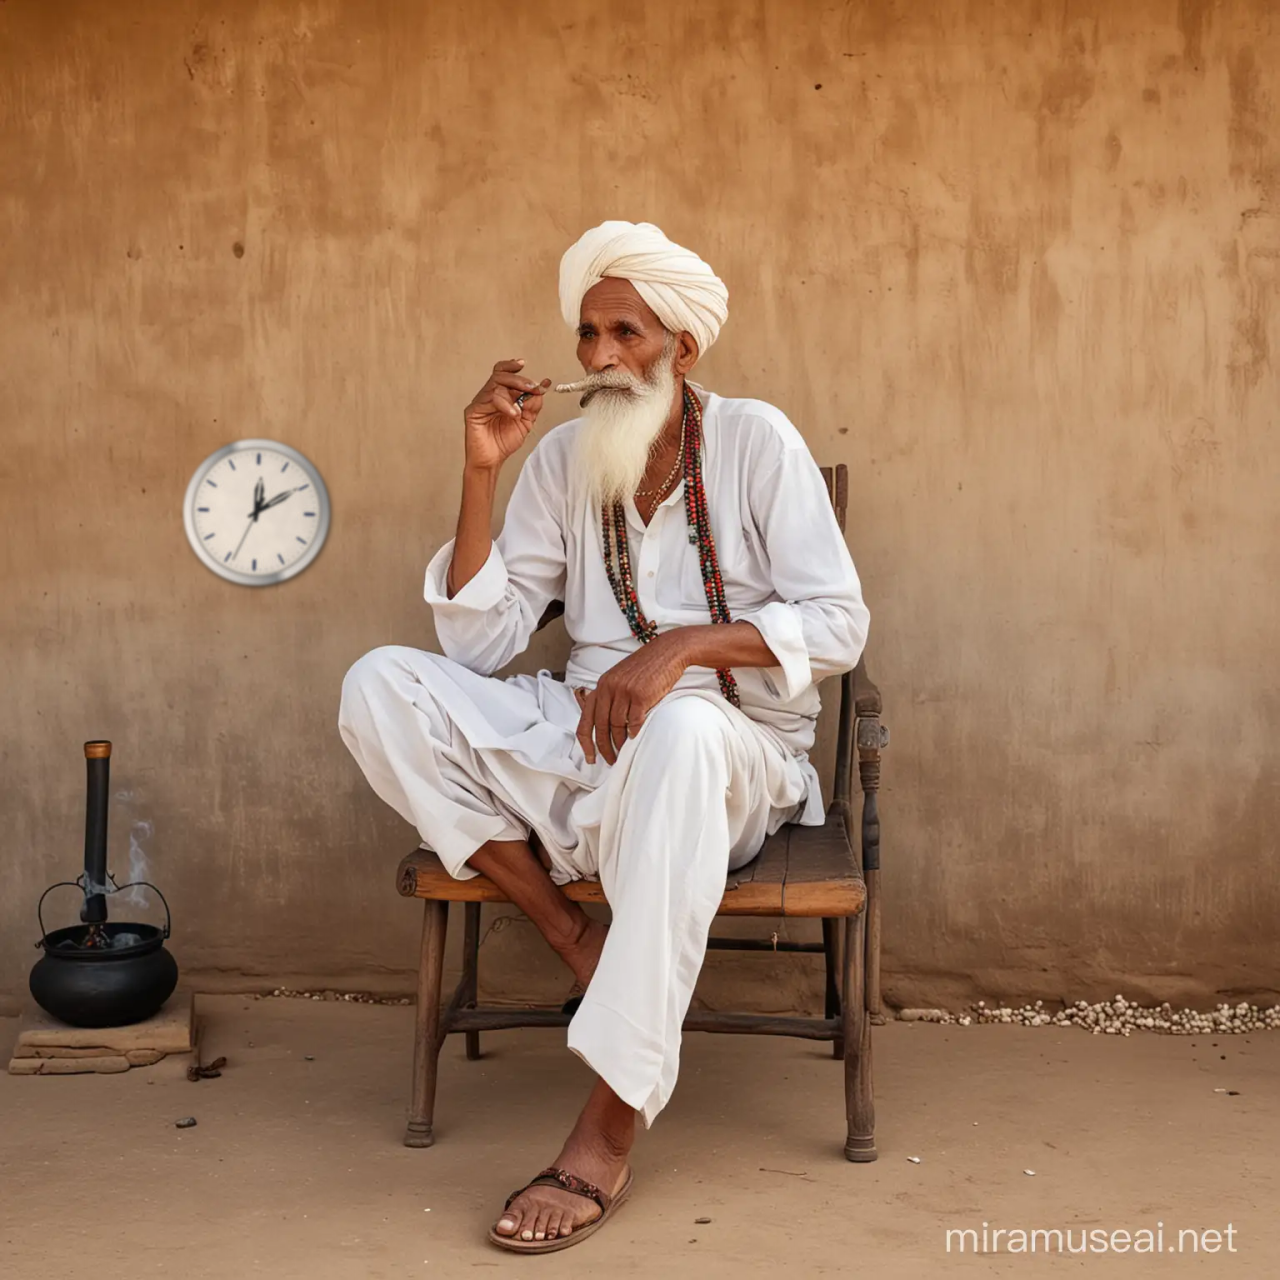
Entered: 12.09.34
